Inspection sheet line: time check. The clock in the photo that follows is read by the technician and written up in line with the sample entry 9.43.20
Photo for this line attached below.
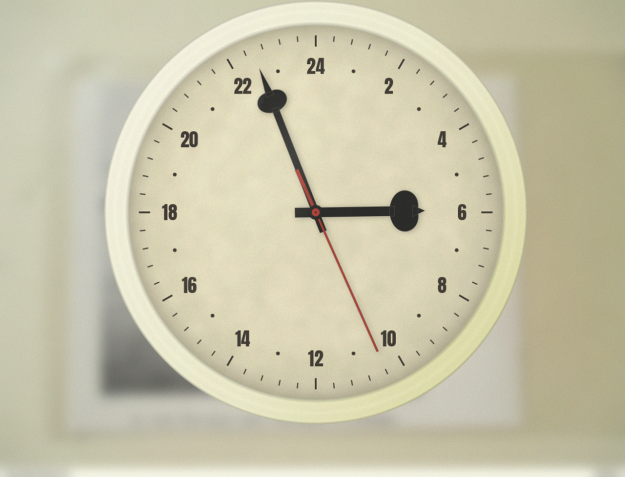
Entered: 5.56.26
